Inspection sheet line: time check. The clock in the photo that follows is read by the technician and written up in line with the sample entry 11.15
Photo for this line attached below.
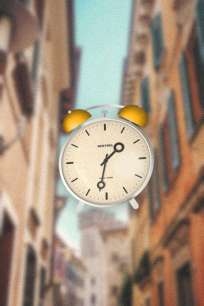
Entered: 1.32
